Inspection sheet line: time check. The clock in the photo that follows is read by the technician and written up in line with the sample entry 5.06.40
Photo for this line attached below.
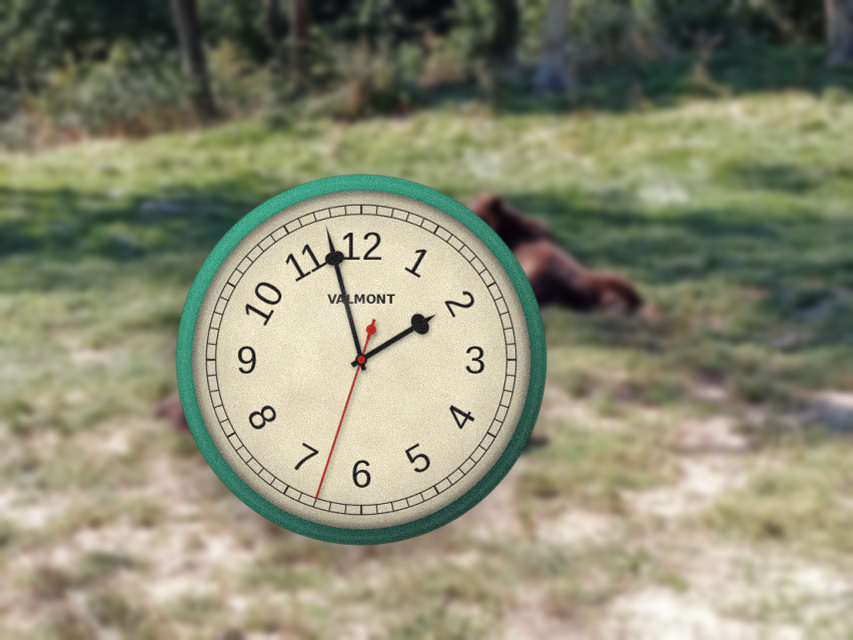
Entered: 1.57.33
